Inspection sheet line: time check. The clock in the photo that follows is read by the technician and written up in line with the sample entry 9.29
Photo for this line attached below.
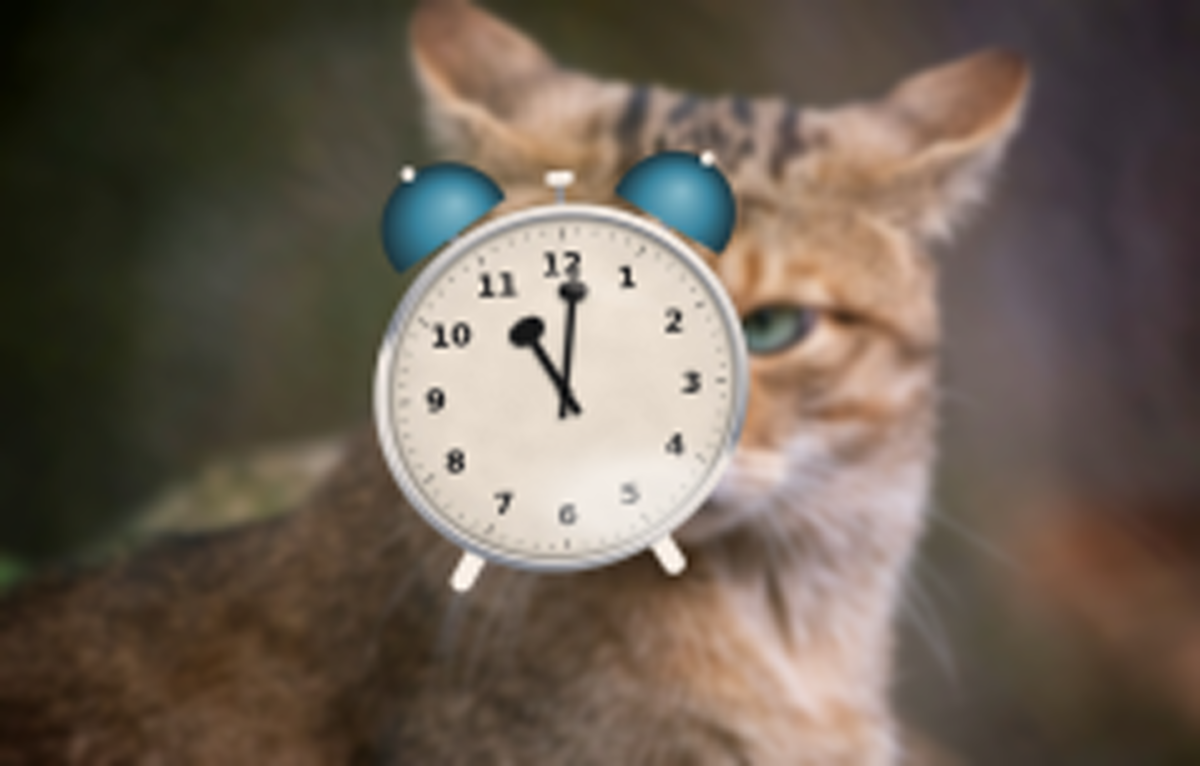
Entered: 11.01
